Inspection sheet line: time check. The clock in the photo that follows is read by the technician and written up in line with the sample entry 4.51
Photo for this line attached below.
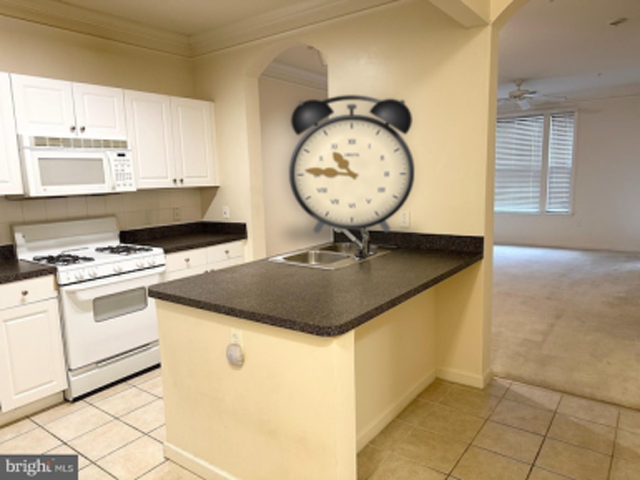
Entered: 10.46
